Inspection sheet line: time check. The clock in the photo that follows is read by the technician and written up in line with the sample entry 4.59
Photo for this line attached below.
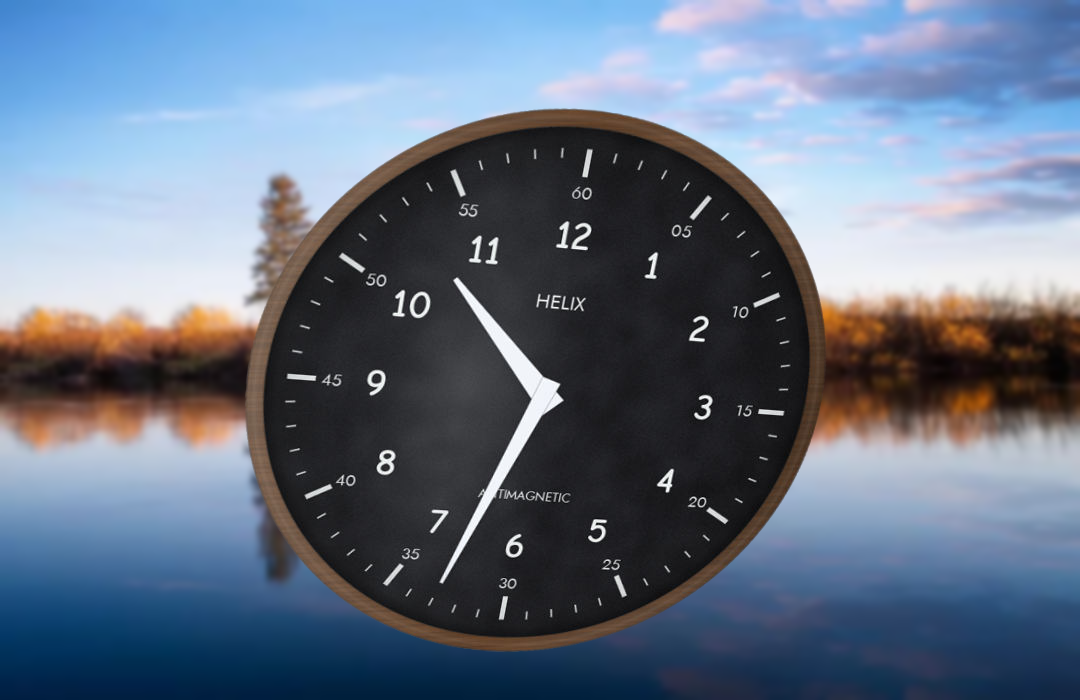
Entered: 10.33
